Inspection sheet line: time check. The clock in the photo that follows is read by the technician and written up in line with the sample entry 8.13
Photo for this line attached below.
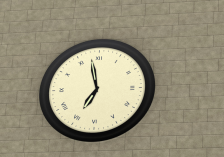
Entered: 6.58
